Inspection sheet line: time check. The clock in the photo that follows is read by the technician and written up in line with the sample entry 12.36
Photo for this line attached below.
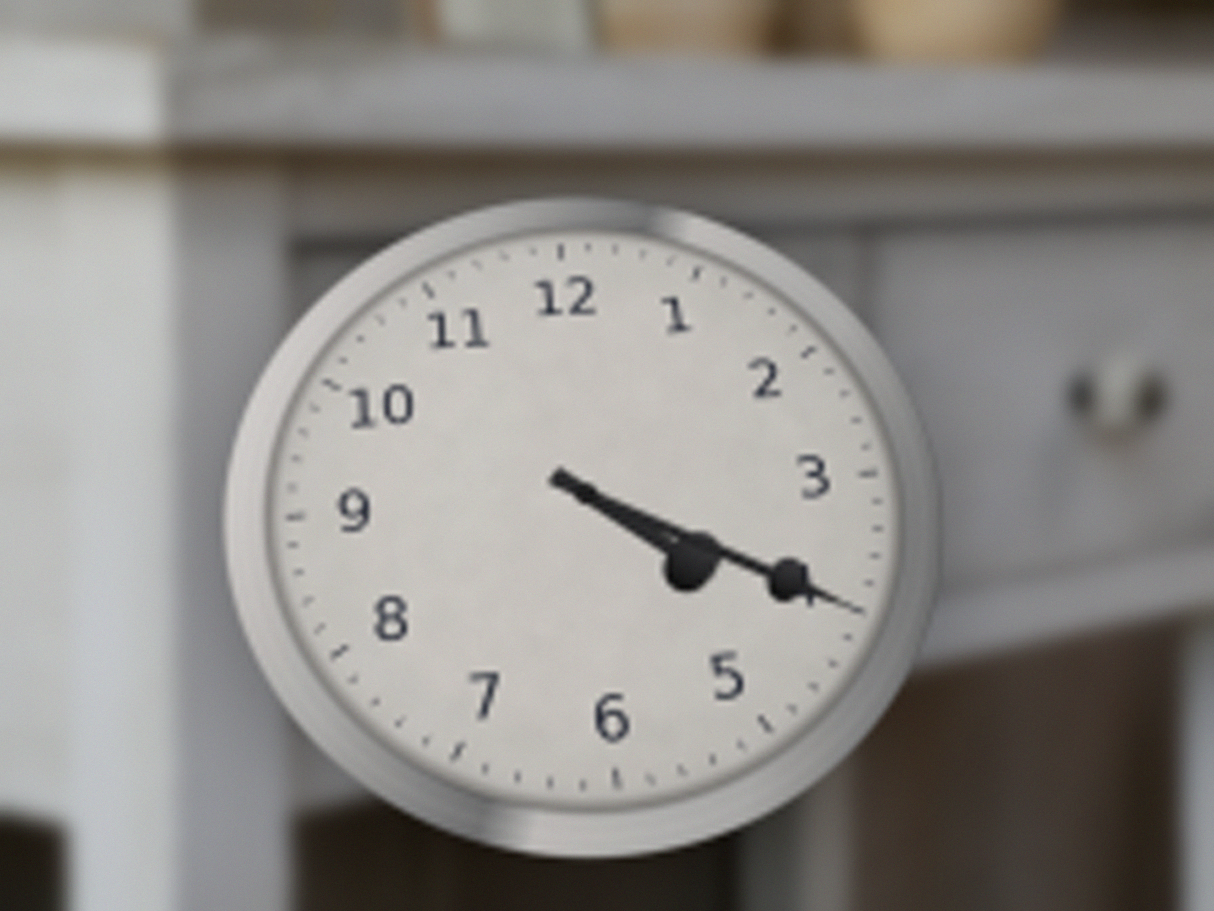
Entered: 4.20
